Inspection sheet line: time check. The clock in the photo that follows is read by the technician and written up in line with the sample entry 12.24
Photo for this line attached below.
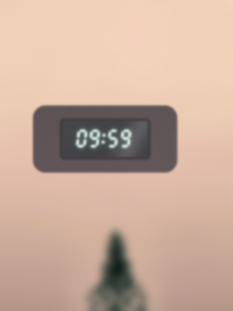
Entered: 9.59
